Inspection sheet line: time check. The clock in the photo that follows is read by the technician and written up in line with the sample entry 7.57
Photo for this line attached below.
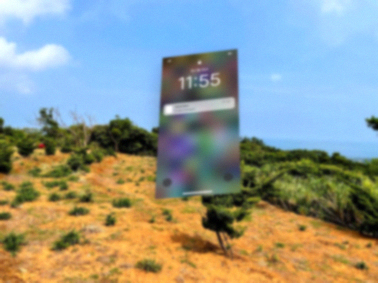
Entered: 11.55
